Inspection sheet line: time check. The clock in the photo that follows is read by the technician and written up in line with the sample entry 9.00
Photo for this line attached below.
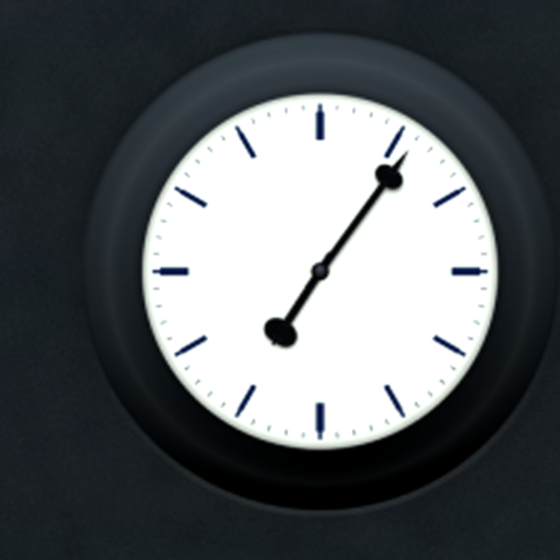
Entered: 7.06
